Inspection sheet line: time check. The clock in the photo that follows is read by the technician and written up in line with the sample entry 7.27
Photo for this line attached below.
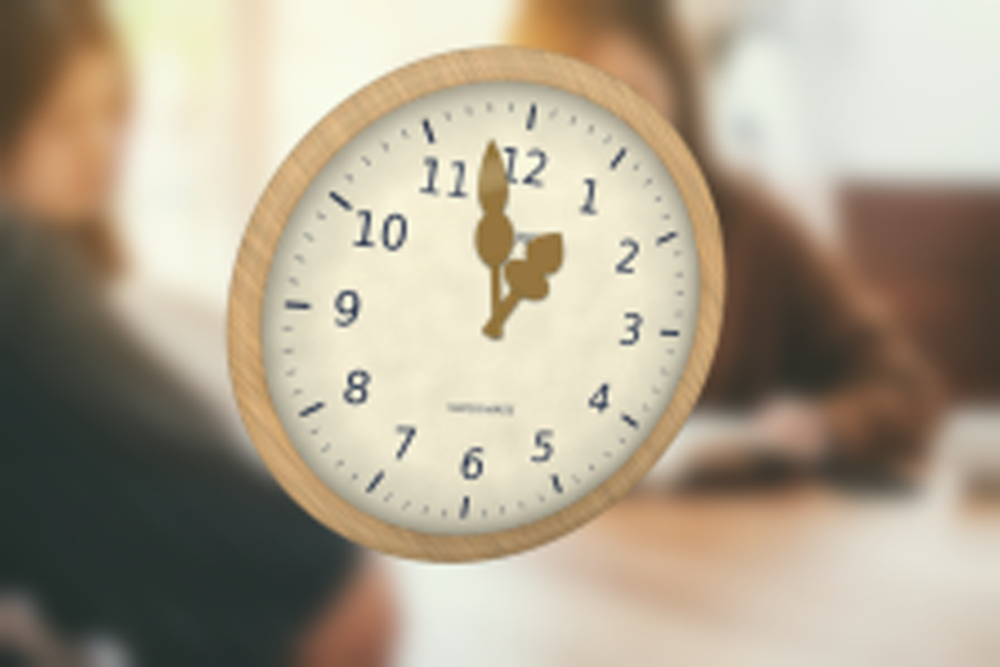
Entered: 12.58
